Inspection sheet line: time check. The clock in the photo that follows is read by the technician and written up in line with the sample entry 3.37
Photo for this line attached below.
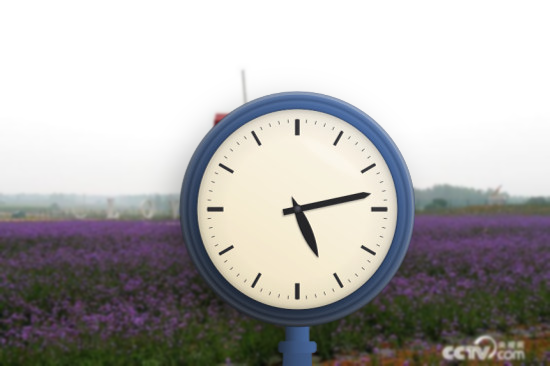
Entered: 5.13
